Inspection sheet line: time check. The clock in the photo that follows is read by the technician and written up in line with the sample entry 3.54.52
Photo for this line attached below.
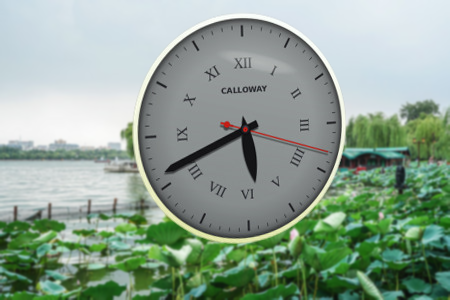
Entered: 5.41.18
